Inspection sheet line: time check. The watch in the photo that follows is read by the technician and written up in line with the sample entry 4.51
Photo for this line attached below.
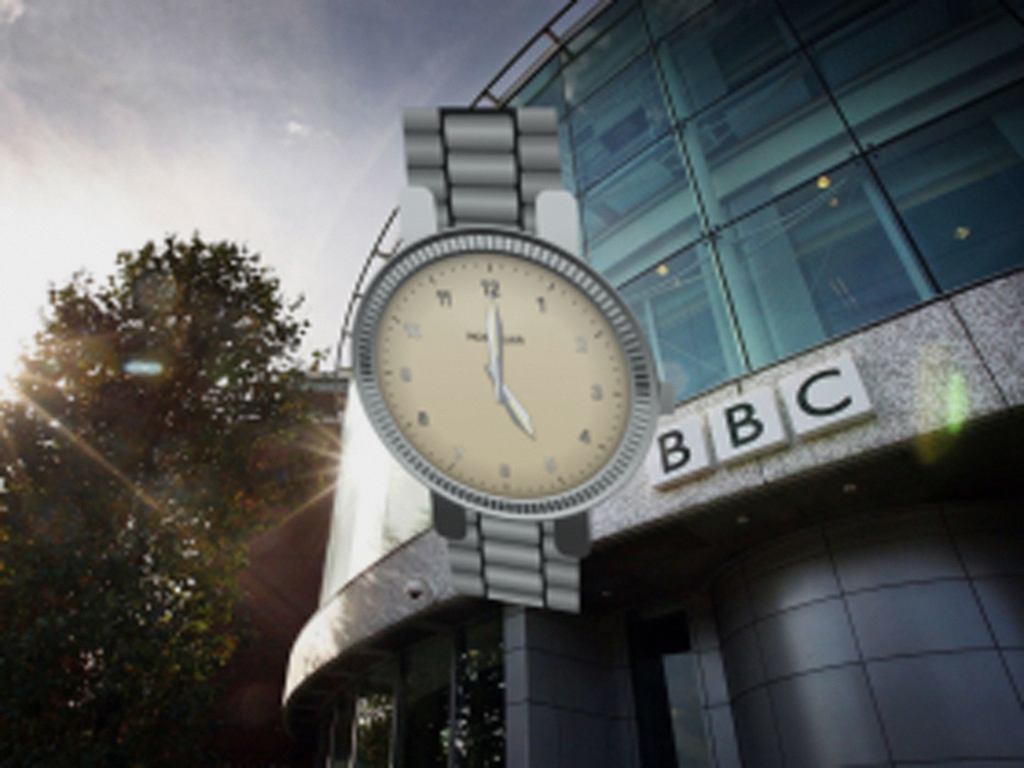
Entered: 5.00
